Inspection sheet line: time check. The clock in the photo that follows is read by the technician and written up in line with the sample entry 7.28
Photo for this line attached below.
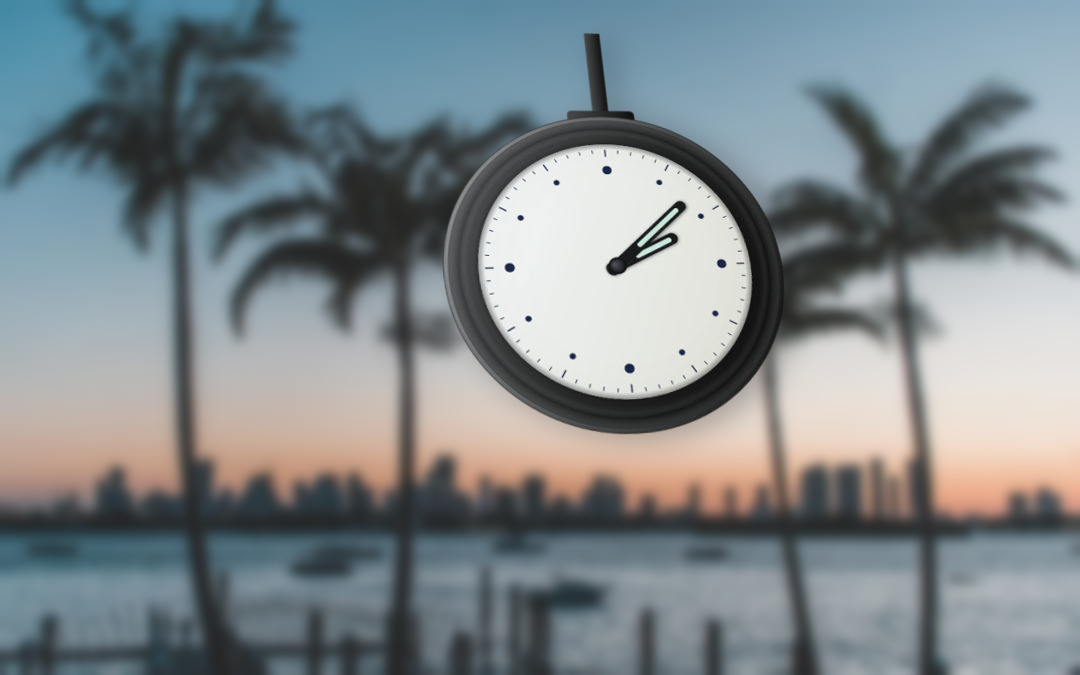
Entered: 2.08
